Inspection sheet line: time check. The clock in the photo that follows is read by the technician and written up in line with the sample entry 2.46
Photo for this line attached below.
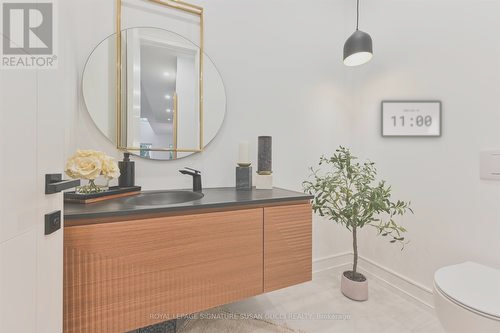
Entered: 11.00
